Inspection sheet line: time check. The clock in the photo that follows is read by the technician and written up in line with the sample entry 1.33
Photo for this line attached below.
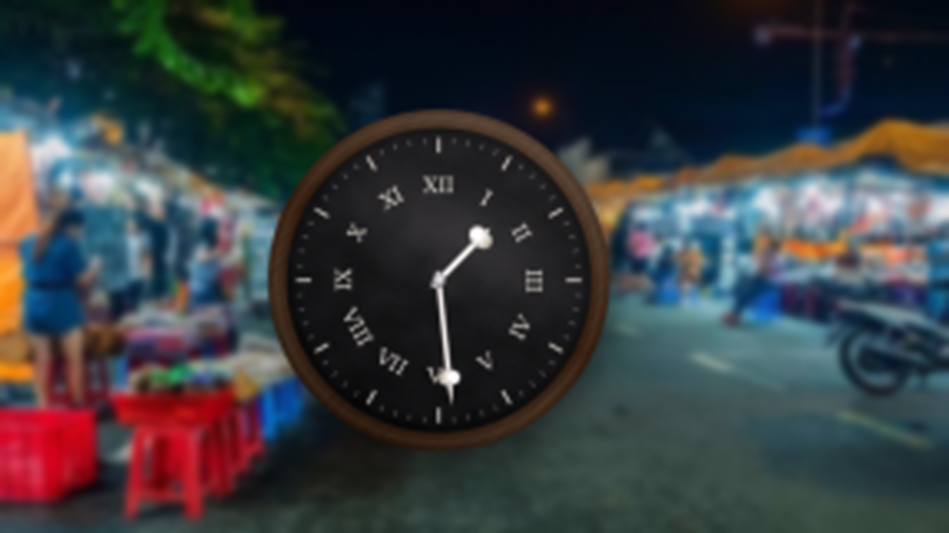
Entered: 1.29
